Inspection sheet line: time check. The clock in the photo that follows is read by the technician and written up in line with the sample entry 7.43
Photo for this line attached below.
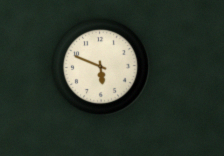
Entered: 5.49
